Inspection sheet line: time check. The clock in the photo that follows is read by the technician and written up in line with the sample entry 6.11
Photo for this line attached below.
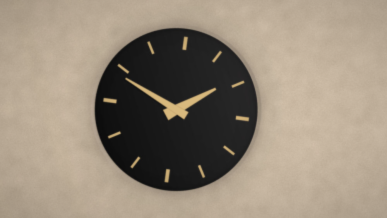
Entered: 1.49
